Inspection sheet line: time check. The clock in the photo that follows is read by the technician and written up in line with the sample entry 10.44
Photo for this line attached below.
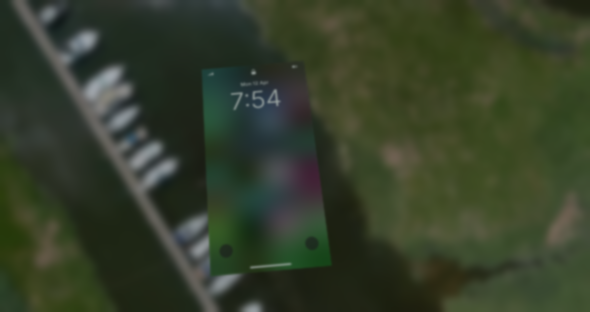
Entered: 7.54
